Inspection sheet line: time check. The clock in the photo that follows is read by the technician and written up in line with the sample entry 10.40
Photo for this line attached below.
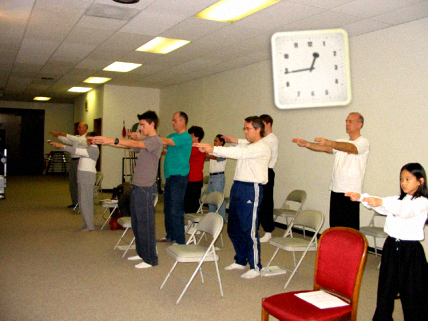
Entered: 12.44
